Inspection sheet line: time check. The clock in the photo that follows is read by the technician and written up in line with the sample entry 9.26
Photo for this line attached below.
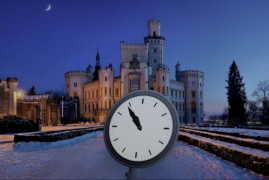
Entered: 10.54
